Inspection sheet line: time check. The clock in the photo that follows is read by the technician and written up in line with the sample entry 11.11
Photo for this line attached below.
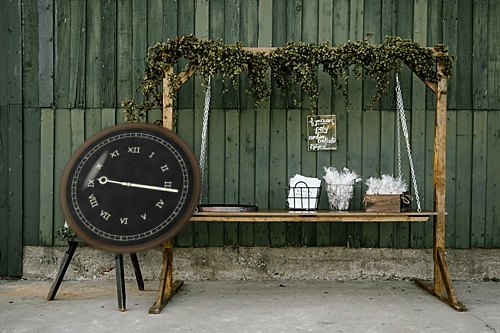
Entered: 9.16
